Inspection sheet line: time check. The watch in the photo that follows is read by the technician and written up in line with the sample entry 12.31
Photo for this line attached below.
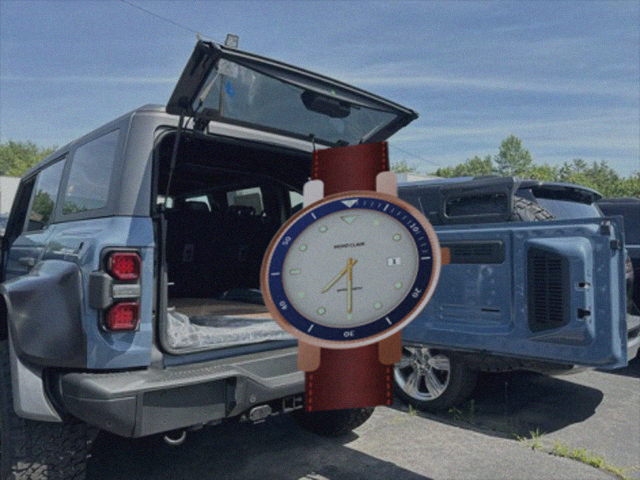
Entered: 7.30
